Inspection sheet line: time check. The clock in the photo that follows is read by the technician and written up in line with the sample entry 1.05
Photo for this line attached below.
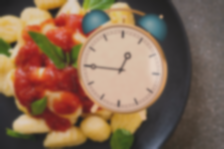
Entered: 12.45
